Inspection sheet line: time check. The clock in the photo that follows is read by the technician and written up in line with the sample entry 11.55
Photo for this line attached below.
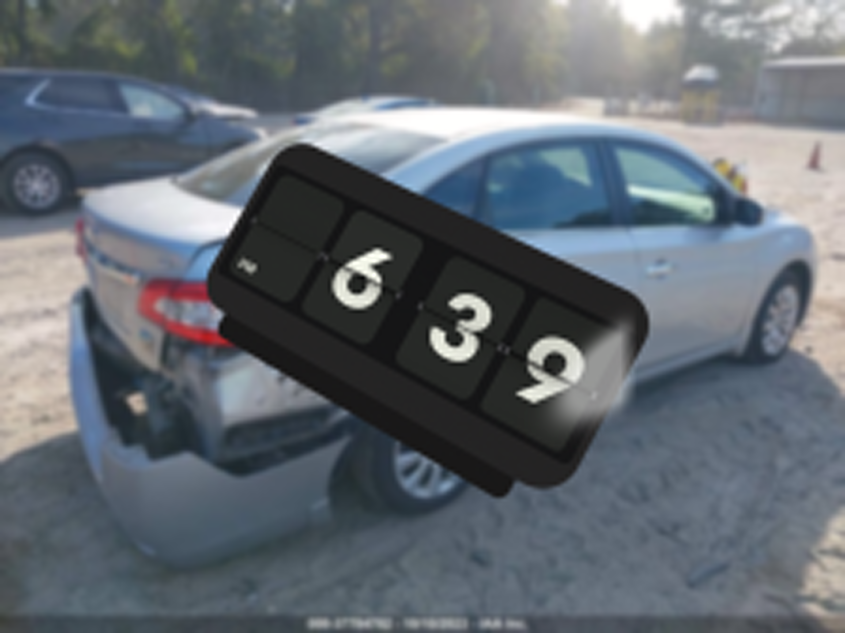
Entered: 6.39
